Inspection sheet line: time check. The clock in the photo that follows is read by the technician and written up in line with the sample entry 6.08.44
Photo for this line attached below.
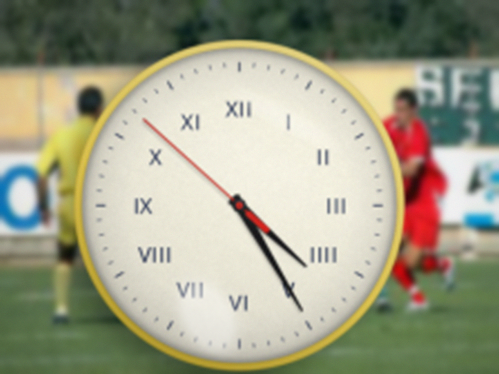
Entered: 4.24.52
